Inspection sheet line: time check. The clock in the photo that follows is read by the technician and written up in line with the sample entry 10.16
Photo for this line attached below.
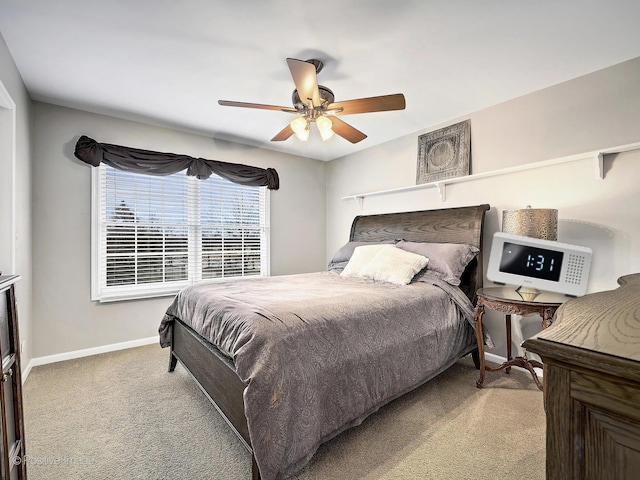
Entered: 1.31
